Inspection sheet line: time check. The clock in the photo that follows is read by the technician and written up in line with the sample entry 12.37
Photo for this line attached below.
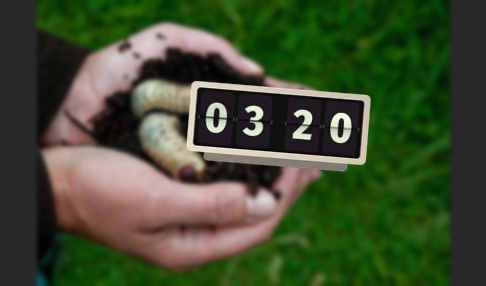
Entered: 3.20
